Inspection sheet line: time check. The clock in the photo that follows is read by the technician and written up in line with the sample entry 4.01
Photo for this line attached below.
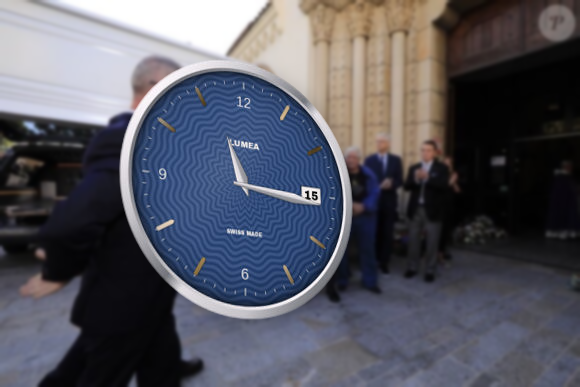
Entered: 11.16
